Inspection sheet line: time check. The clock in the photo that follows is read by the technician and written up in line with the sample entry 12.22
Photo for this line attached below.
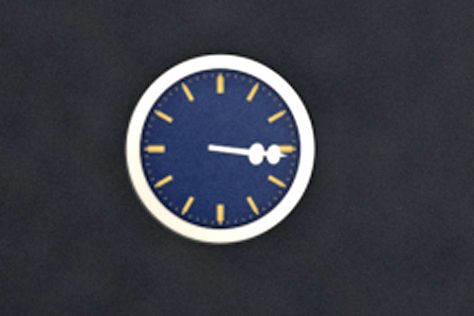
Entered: 3.16
